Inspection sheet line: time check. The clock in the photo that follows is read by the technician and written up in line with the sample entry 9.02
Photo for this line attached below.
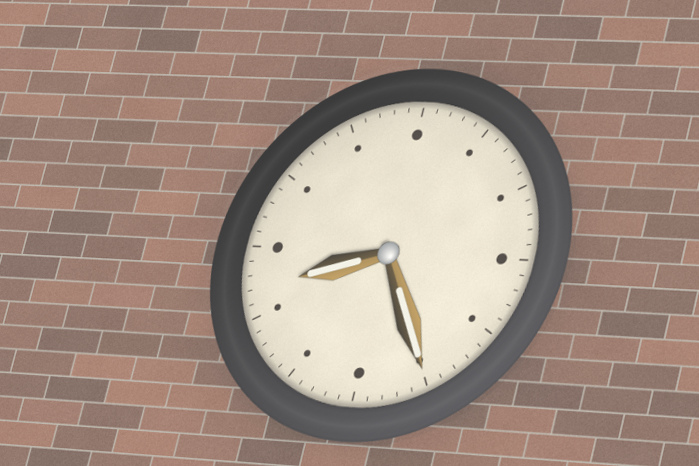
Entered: 8.25
